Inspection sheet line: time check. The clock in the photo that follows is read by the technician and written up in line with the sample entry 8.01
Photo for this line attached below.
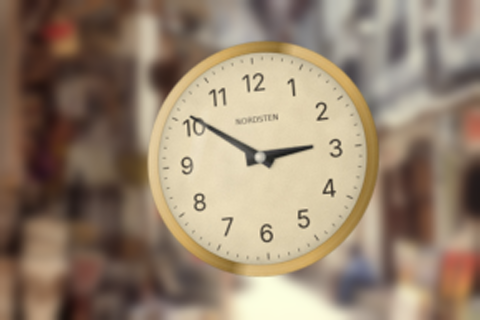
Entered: 2.51
